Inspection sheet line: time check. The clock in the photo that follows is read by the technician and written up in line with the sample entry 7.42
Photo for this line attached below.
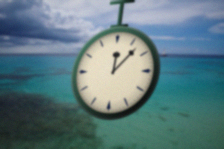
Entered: 12.07
